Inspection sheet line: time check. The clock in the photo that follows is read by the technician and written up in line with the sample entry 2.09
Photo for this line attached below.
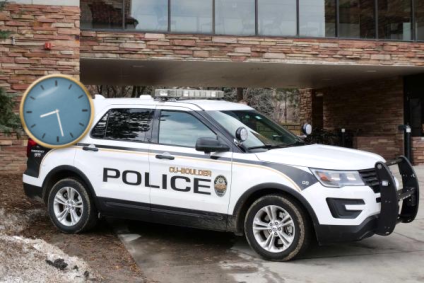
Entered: 8.28
